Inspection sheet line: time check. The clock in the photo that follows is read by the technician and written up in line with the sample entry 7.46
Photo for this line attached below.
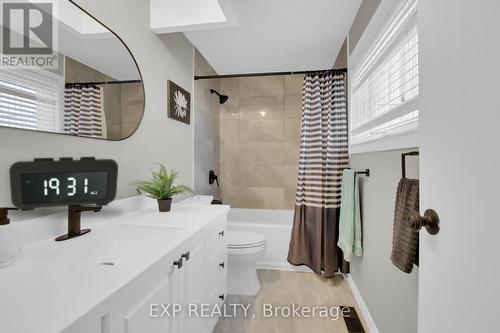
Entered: 19.31
